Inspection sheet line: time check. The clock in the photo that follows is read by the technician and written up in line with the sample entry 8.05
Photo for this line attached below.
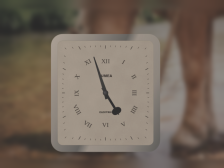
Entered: 4.57
